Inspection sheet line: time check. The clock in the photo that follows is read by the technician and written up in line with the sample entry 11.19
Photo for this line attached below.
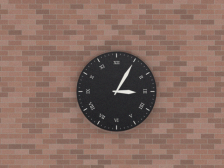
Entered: 3.05
